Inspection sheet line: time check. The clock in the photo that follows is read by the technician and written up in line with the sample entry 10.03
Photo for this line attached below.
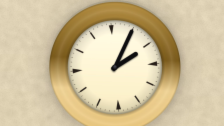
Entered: 2.05
